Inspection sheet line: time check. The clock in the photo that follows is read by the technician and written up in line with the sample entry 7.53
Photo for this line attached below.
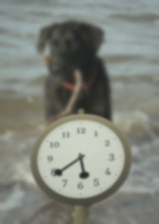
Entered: 5.39
